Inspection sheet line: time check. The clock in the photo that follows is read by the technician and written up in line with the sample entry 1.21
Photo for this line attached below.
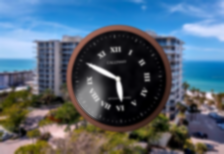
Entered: 5.50
